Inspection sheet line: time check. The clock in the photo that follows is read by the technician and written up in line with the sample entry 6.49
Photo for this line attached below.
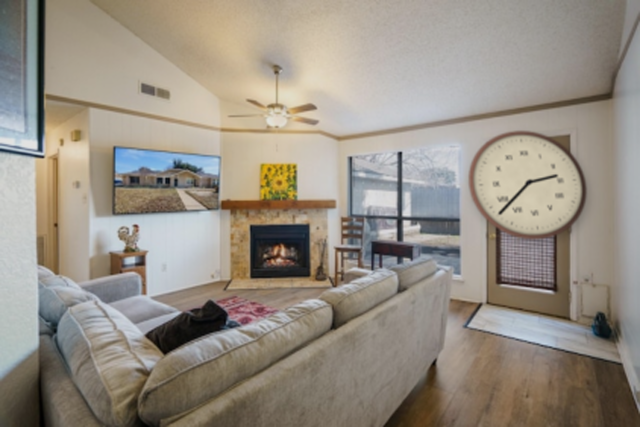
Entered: 2.38
